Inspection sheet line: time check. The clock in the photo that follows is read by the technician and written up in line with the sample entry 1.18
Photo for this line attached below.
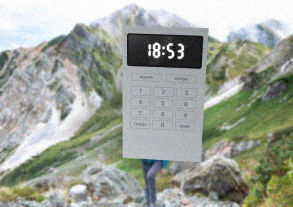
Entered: 18.53
